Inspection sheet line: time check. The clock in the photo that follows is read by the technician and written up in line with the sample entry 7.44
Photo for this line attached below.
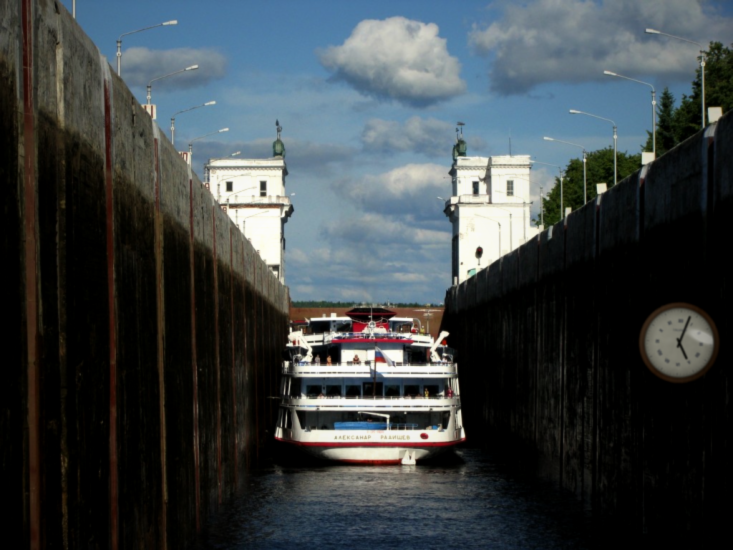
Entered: 5.03
